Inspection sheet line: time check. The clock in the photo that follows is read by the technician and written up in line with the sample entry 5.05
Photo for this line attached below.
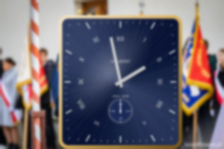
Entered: 1.58
